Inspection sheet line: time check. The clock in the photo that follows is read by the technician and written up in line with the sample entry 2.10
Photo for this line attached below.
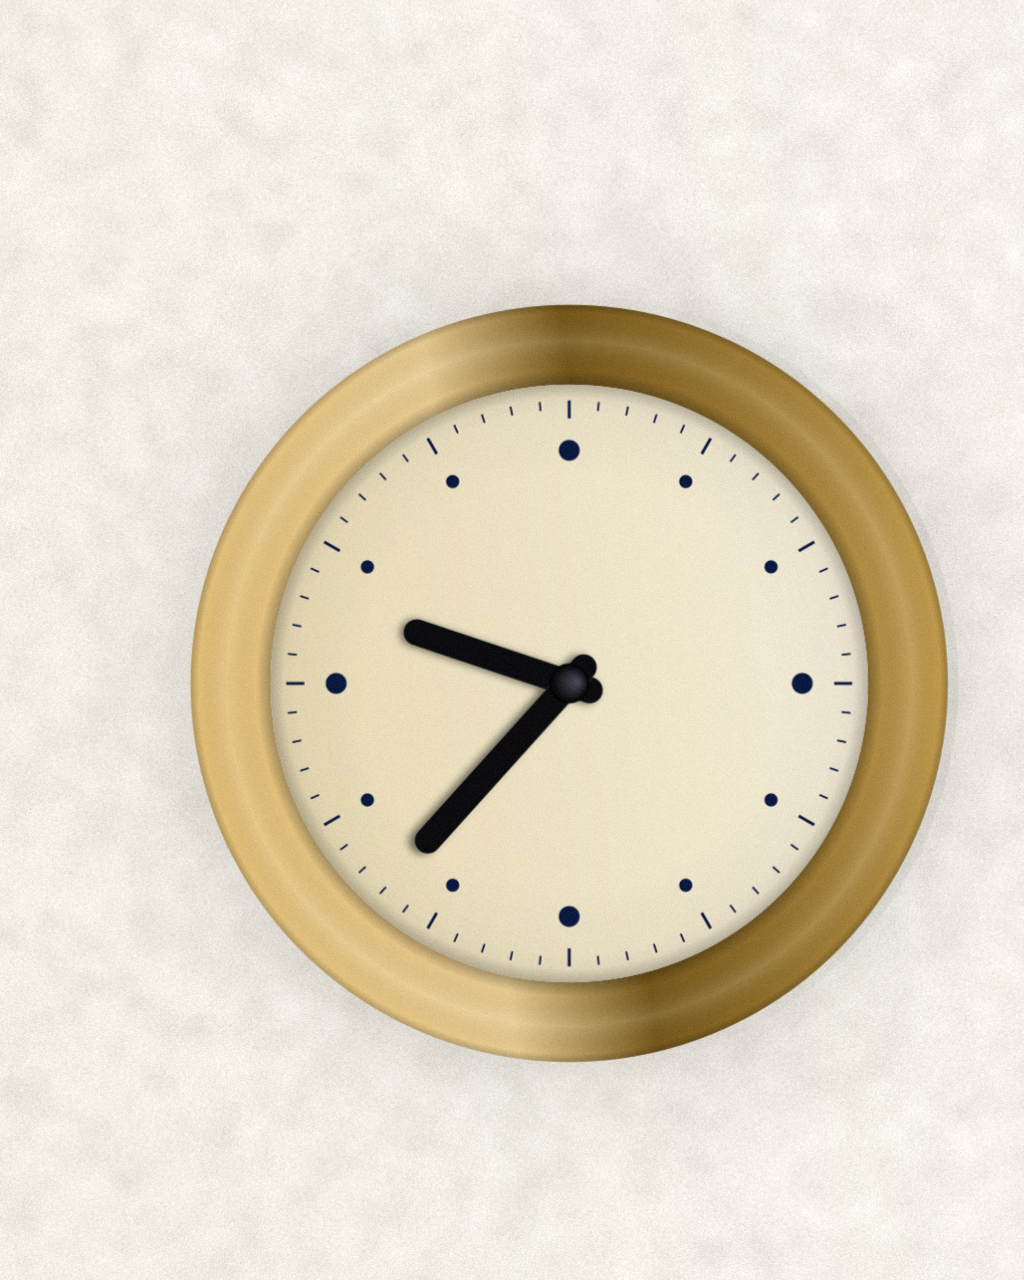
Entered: 9.37
